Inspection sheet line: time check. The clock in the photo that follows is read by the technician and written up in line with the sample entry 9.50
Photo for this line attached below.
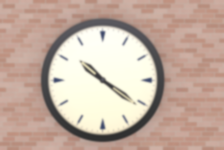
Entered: 10.21
